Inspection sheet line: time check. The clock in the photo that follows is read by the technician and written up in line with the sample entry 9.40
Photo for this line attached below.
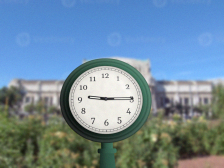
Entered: 9.15
